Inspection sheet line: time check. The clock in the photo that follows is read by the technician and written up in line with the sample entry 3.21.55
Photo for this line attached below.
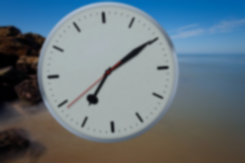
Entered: 7.09.39
